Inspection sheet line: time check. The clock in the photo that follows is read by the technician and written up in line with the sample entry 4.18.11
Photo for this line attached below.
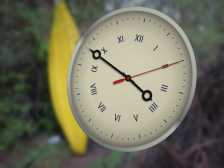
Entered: 3.48.10
